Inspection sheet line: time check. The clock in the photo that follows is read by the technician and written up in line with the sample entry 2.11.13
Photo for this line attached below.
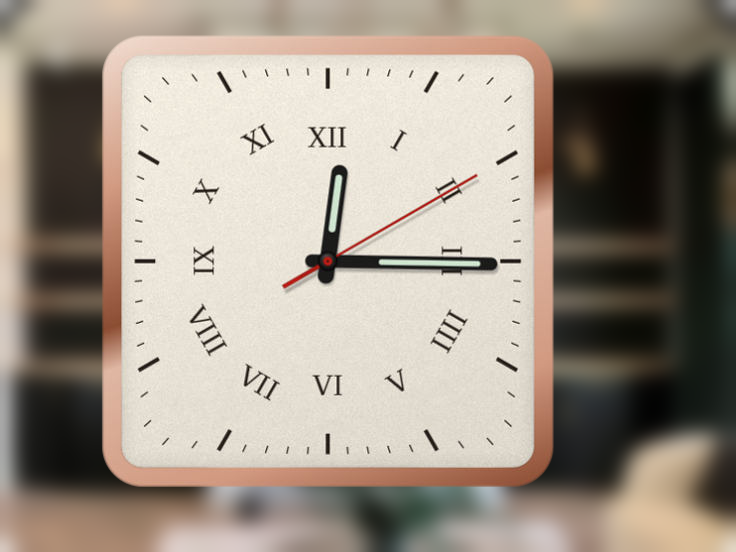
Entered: 12.15.10
